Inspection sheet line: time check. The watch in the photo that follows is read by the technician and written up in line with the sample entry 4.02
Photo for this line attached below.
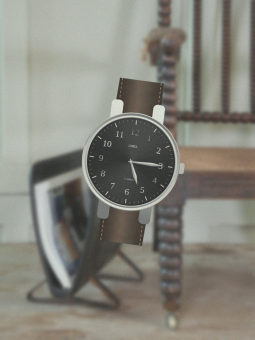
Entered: 5.15
